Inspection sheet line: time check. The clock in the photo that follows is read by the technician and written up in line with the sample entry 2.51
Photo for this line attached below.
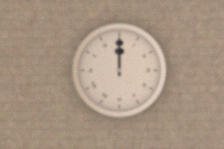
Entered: 12.00
